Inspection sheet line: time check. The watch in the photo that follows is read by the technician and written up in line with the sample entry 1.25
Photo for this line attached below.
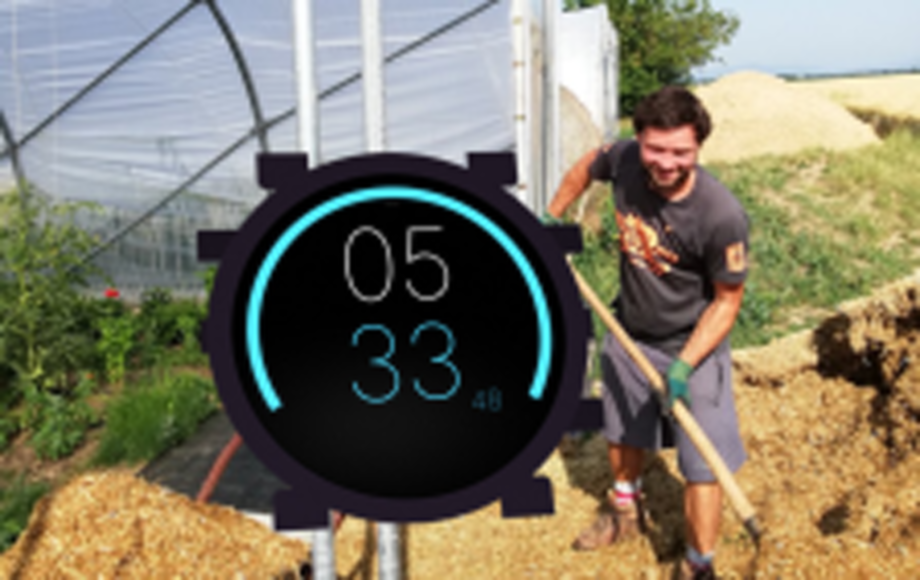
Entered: 5.33
